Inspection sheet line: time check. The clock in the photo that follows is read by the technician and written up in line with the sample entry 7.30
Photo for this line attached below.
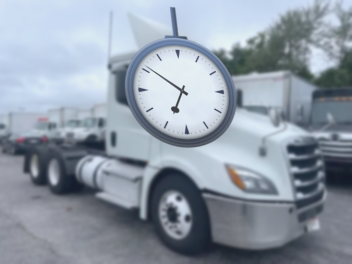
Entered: 6.51
